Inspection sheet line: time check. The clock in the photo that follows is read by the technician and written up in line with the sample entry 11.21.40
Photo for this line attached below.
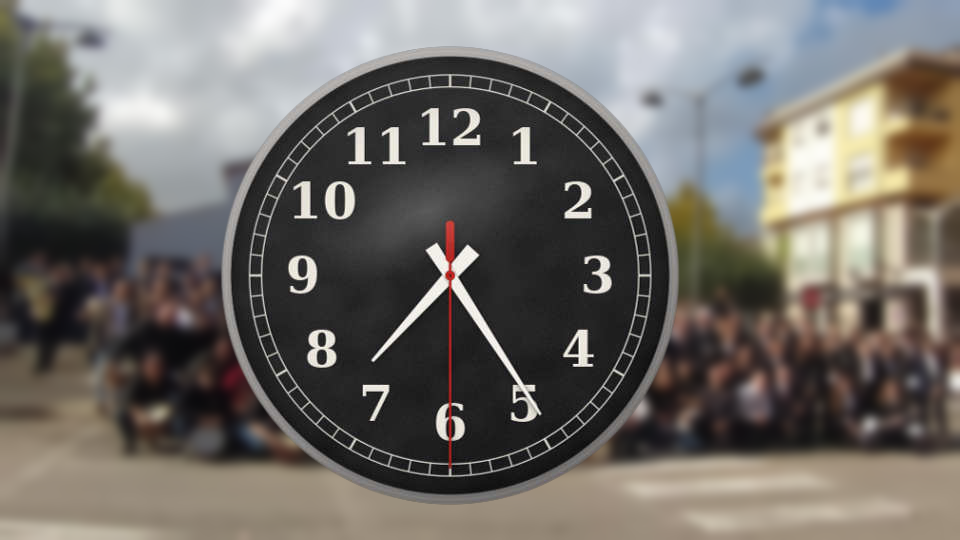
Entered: 7.24.30
